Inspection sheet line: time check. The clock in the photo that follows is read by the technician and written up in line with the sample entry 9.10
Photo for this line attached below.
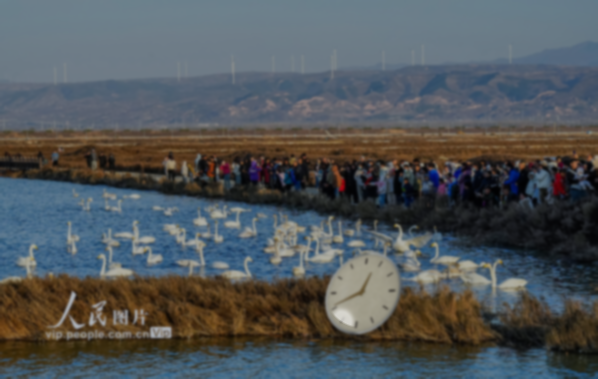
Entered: 12.41
